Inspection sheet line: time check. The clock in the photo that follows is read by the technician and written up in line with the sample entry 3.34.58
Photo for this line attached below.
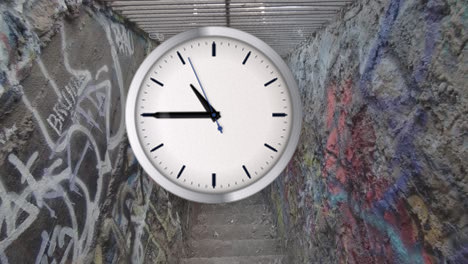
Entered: 10.44.56
